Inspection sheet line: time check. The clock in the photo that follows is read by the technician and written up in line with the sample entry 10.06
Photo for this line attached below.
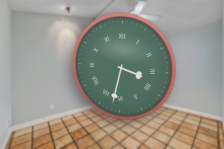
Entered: 3.32
